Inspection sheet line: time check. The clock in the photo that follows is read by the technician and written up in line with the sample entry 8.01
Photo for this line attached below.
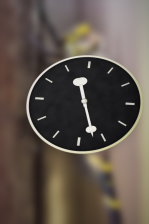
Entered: 11.27
